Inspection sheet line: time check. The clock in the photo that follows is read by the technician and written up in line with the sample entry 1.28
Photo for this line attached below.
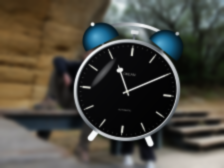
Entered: 11.10
